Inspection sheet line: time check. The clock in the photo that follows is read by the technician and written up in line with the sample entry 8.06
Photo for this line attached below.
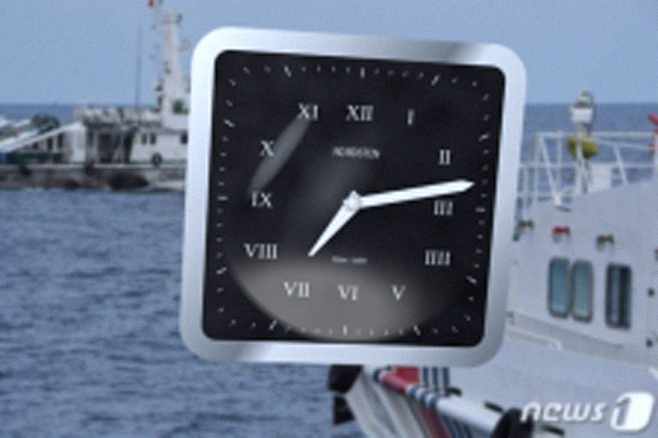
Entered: 7.13
